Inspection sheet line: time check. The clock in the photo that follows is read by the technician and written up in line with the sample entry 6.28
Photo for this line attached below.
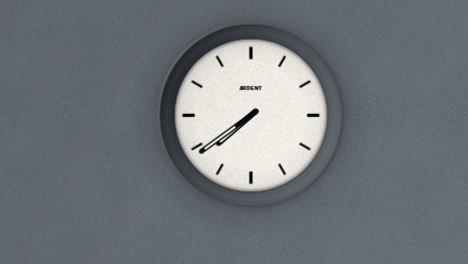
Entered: 7.39
